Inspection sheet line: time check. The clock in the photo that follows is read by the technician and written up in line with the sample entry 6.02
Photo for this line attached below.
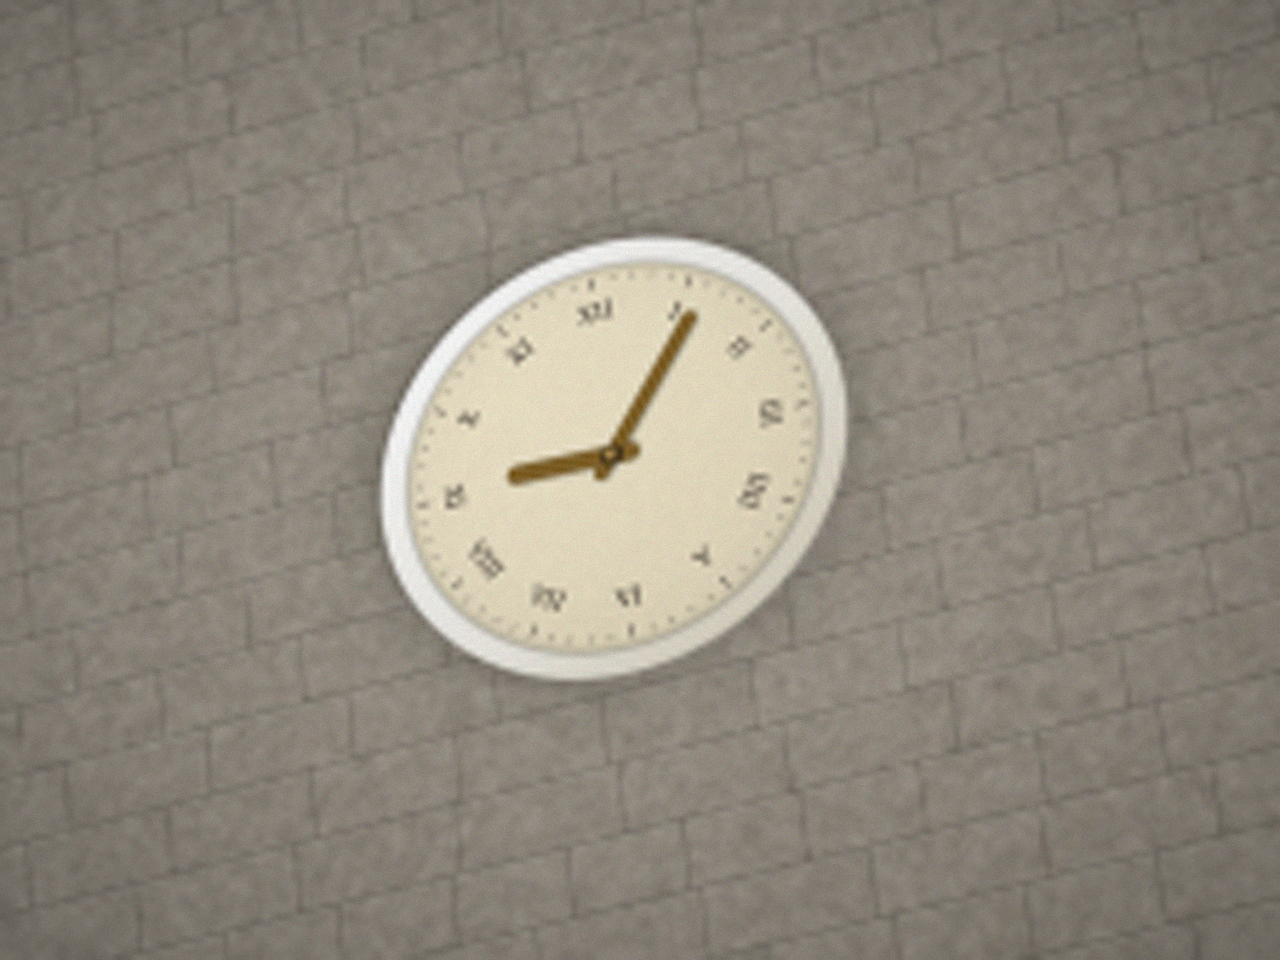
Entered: 9.06
